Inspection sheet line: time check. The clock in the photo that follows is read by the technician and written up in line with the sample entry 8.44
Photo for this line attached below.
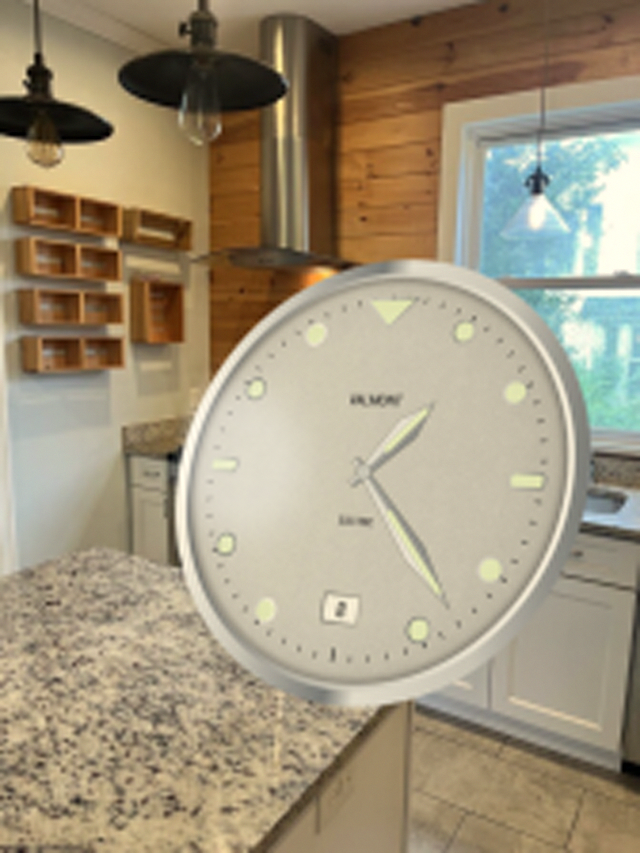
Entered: 1.23
